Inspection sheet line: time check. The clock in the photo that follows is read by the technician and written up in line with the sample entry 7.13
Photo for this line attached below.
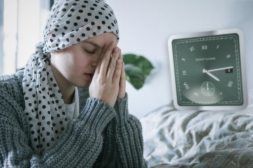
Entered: 4.14
